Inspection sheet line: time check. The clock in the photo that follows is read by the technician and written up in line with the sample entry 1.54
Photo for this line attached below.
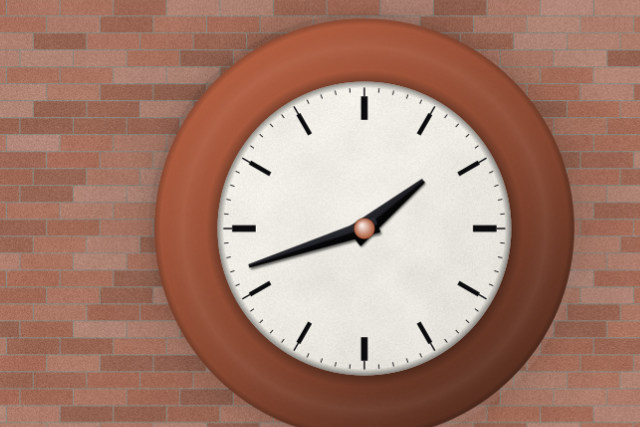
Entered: 1.42
